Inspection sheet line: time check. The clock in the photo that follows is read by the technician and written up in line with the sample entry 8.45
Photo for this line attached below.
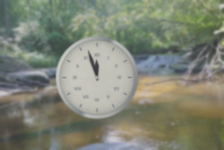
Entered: 11.57
